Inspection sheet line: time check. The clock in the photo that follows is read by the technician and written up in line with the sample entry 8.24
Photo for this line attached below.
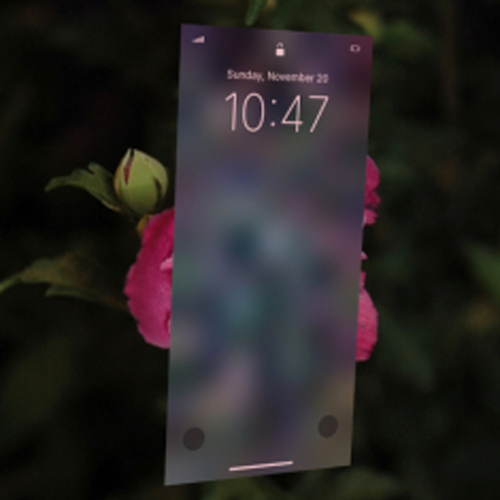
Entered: 10.47
